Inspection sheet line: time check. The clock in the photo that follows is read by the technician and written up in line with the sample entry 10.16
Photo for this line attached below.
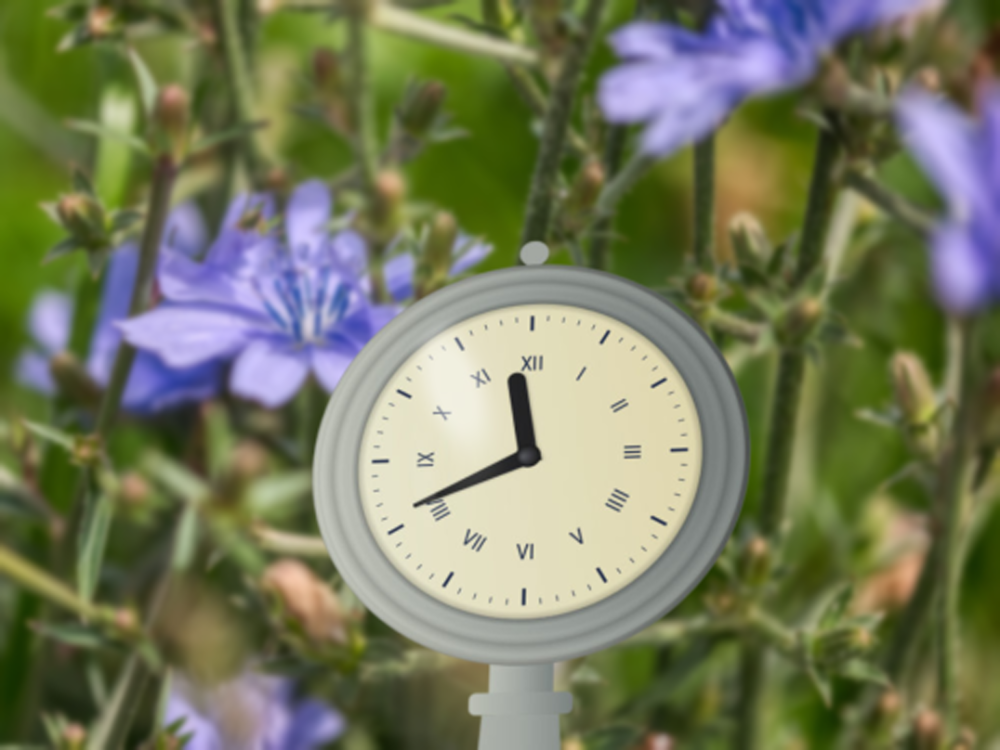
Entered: 11.41
